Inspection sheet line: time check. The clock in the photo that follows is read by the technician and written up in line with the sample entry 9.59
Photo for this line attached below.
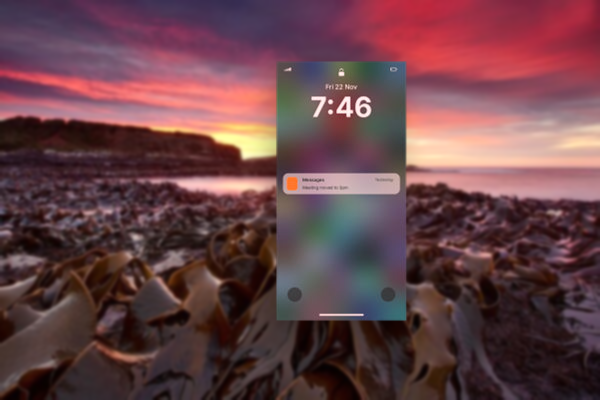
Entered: 7.46
